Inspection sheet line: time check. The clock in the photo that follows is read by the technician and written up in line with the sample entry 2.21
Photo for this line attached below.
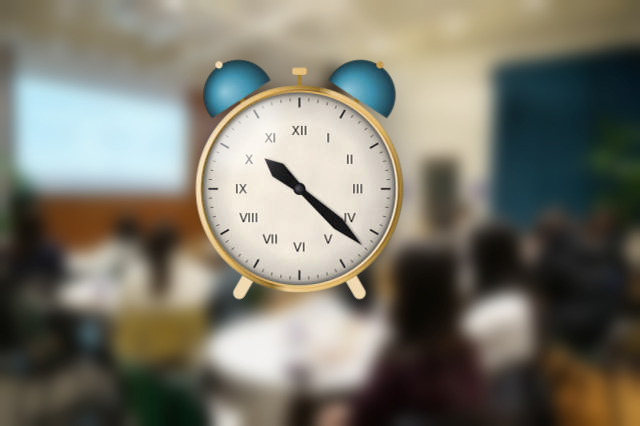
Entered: 10.22
